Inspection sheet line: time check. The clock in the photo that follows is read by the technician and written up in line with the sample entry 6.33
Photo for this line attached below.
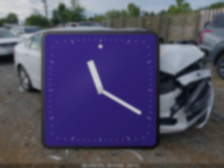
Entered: 11.20
